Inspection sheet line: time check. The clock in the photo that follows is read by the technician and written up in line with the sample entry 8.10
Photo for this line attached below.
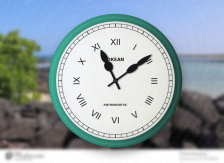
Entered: 11.09
